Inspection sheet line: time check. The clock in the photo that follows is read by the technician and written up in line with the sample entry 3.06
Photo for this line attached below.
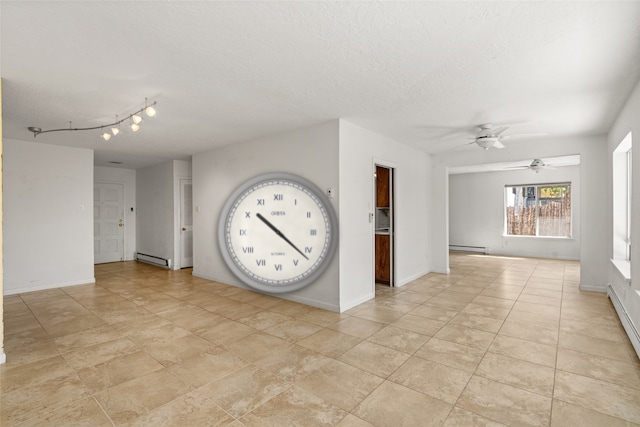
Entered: 10.22
